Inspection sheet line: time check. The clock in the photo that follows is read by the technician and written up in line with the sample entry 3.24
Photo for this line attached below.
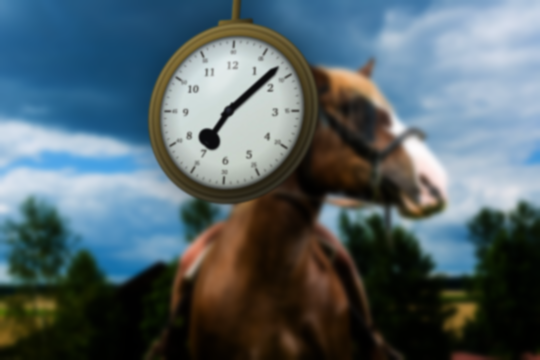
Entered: 7.08
